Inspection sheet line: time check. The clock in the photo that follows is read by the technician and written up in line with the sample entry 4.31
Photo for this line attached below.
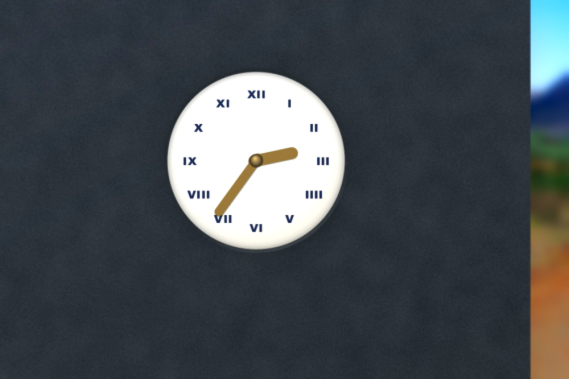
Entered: 2.36
